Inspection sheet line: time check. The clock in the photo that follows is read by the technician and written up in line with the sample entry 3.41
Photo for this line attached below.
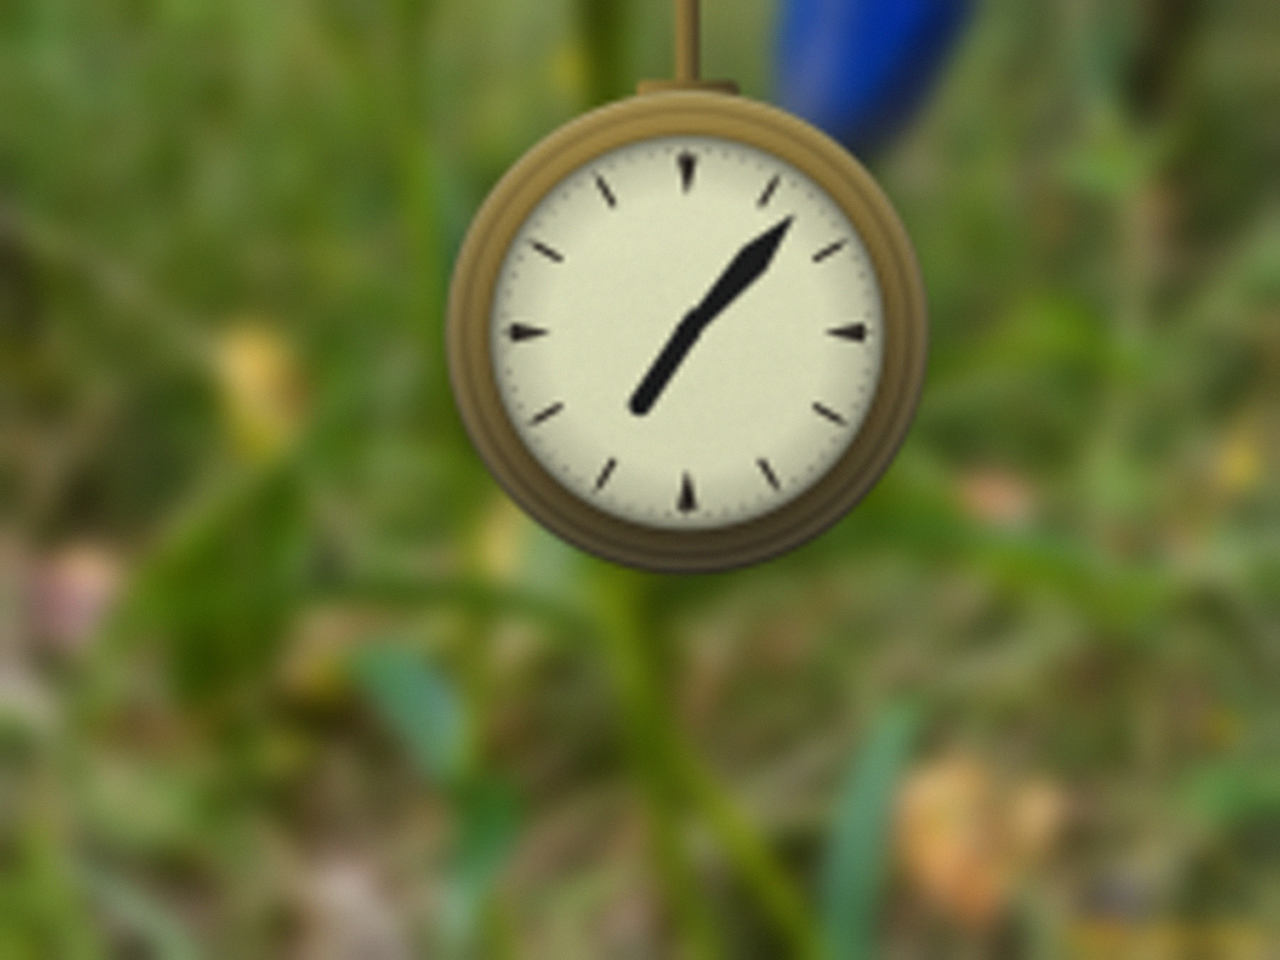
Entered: 7.07
